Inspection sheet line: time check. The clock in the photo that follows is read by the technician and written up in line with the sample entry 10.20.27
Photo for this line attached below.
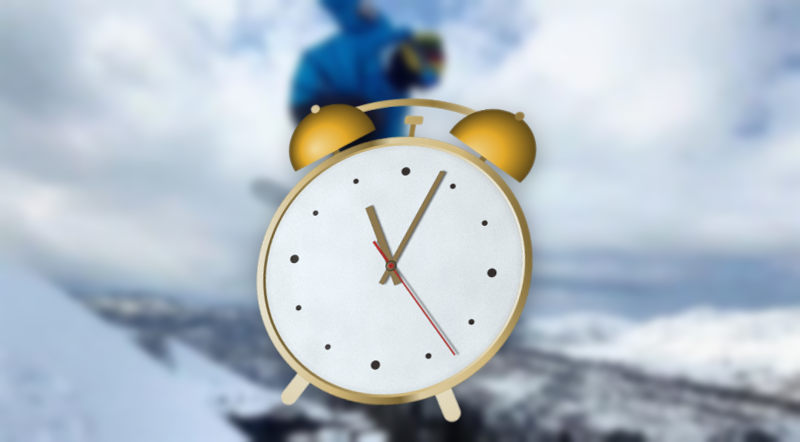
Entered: 11.03.23
